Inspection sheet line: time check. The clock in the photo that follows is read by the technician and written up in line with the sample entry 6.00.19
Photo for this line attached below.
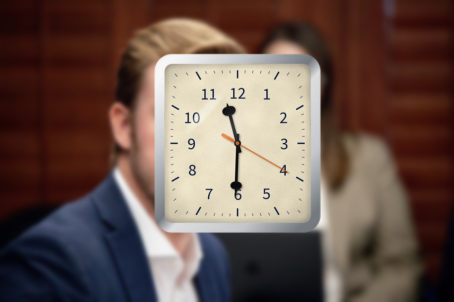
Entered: 11.30.20
